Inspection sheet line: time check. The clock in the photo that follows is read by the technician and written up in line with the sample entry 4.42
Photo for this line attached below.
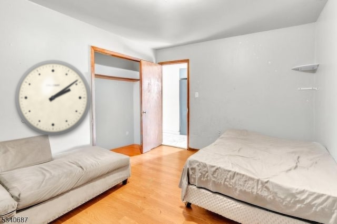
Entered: 2.09
